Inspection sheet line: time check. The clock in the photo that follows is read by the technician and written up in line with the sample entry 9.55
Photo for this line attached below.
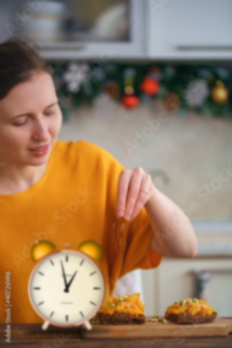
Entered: 12.58
